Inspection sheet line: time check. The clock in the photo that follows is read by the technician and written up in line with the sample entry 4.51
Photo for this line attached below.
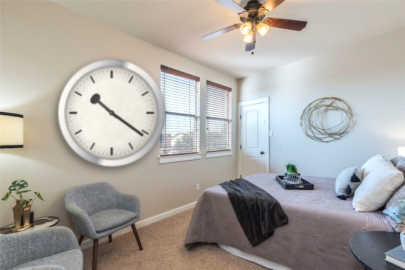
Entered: 10.21
